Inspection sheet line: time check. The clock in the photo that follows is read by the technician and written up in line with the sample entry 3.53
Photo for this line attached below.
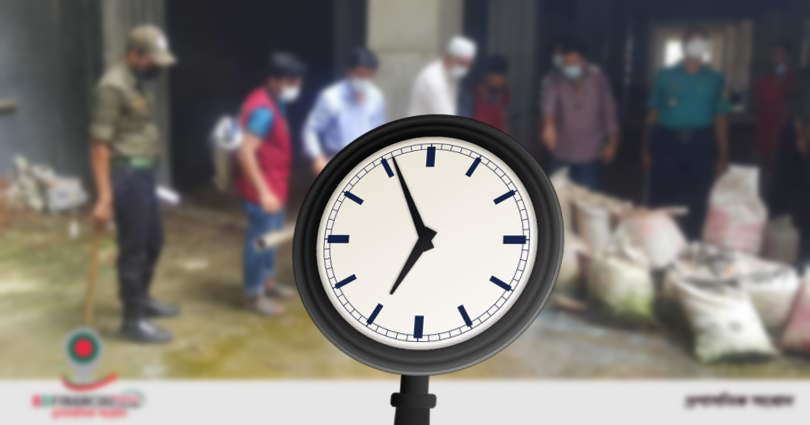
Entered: 6.56
